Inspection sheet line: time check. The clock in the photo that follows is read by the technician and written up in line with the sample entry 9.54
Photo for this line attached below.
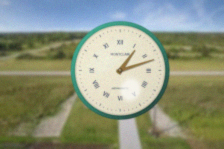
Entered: 1.12
